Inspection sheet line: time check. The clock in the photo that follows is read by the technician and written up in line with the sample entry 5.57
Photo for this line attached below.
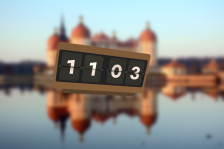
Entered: 11.03
